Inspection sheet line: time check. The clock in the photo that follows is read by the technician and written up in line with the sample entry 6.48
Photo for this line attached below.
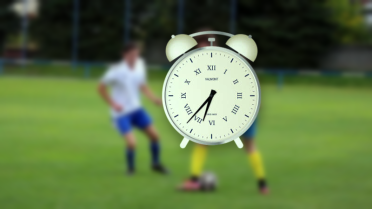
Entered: 6.37
